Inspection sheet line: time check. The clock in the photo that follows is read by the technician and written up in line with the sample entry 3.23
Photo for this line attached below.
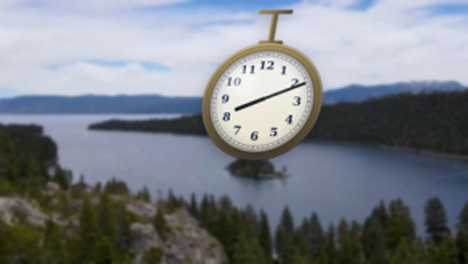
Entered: 8.11
